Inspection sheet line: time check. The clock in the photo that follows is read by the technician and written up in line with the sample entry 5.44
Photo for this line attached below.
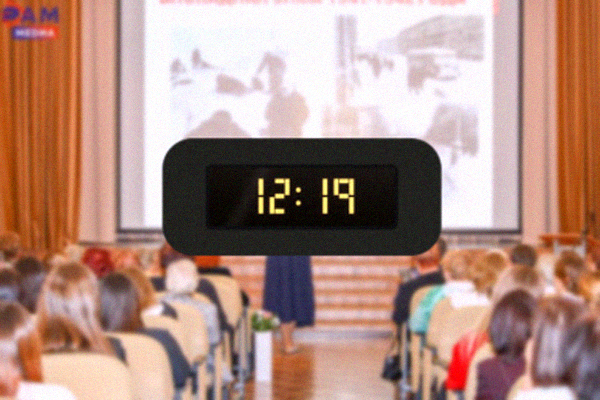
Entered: 12.19
